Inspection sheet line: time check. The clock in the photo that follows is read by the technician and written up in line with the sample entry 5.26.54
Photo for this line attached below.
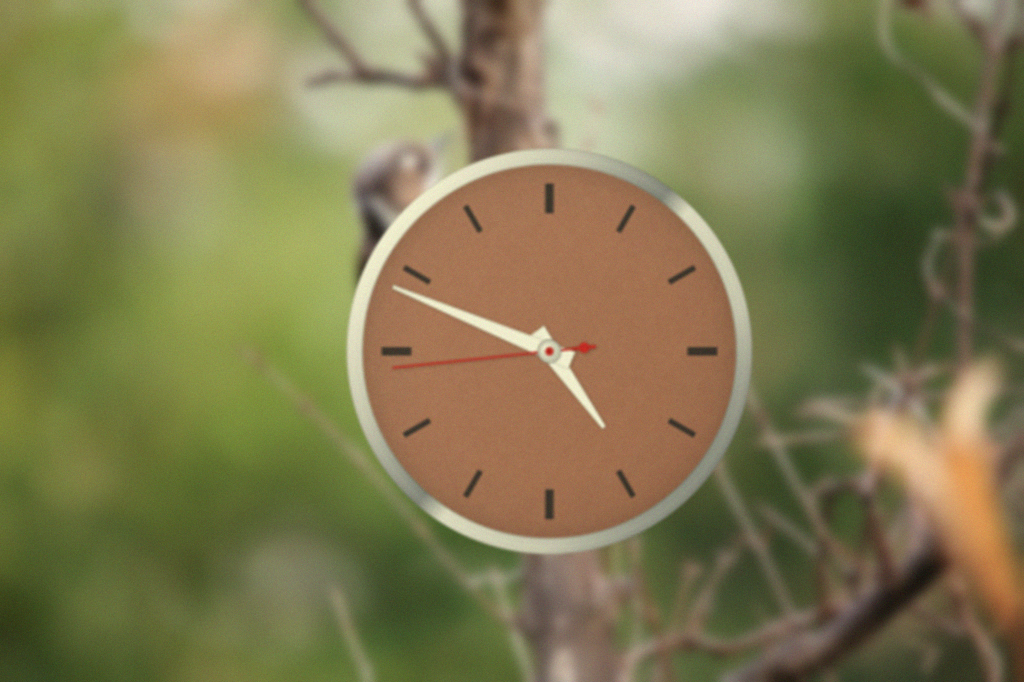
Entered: 4.48.44
